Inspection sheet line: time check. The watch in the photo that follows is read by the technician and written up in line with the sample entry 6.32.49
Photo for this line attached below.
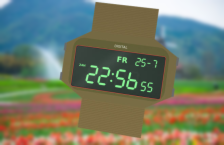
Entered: 22.56.55
